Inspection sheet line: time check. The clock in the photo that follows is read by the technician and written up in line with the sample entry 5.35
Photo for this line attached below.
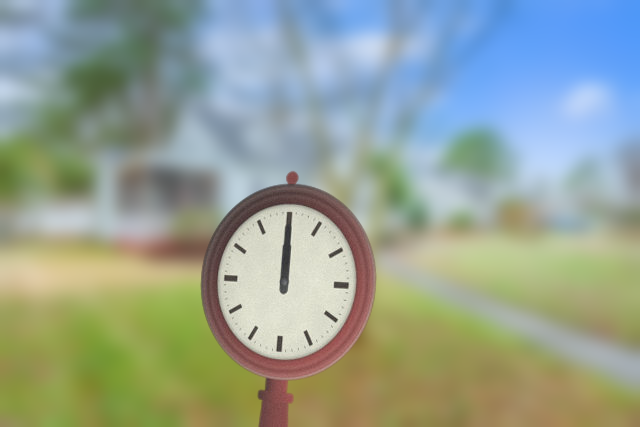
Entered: 12.00
